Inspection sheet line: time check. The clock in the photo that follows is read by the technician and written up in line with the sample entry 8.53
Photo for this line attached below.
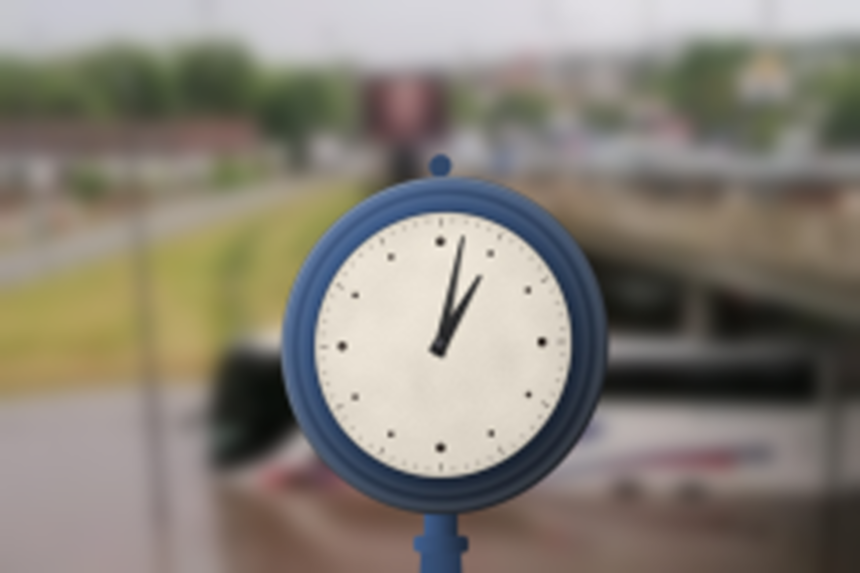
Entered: 1.02
